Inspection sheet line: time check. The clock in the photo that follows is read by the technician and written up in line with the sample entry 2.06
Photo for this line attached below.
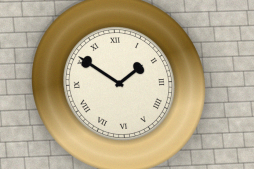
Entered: 1.51
